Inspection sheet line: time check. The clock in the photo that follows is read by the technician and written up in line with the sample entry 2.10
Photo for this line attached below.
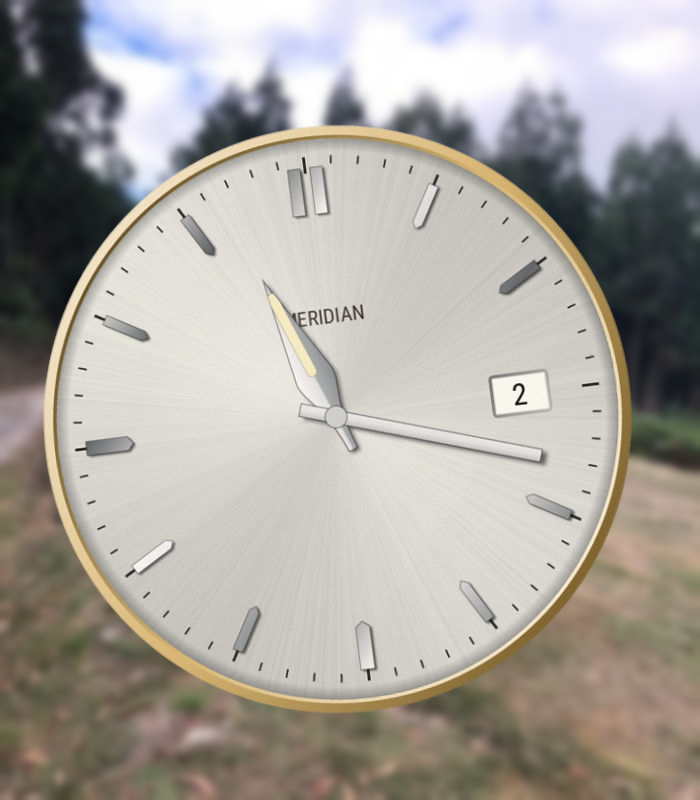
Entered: 11.18
